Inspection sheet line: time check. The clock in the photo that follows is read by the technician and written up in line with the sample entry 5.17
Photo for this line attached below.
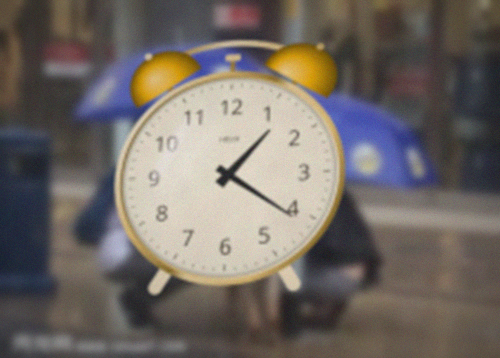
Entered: 1.21
